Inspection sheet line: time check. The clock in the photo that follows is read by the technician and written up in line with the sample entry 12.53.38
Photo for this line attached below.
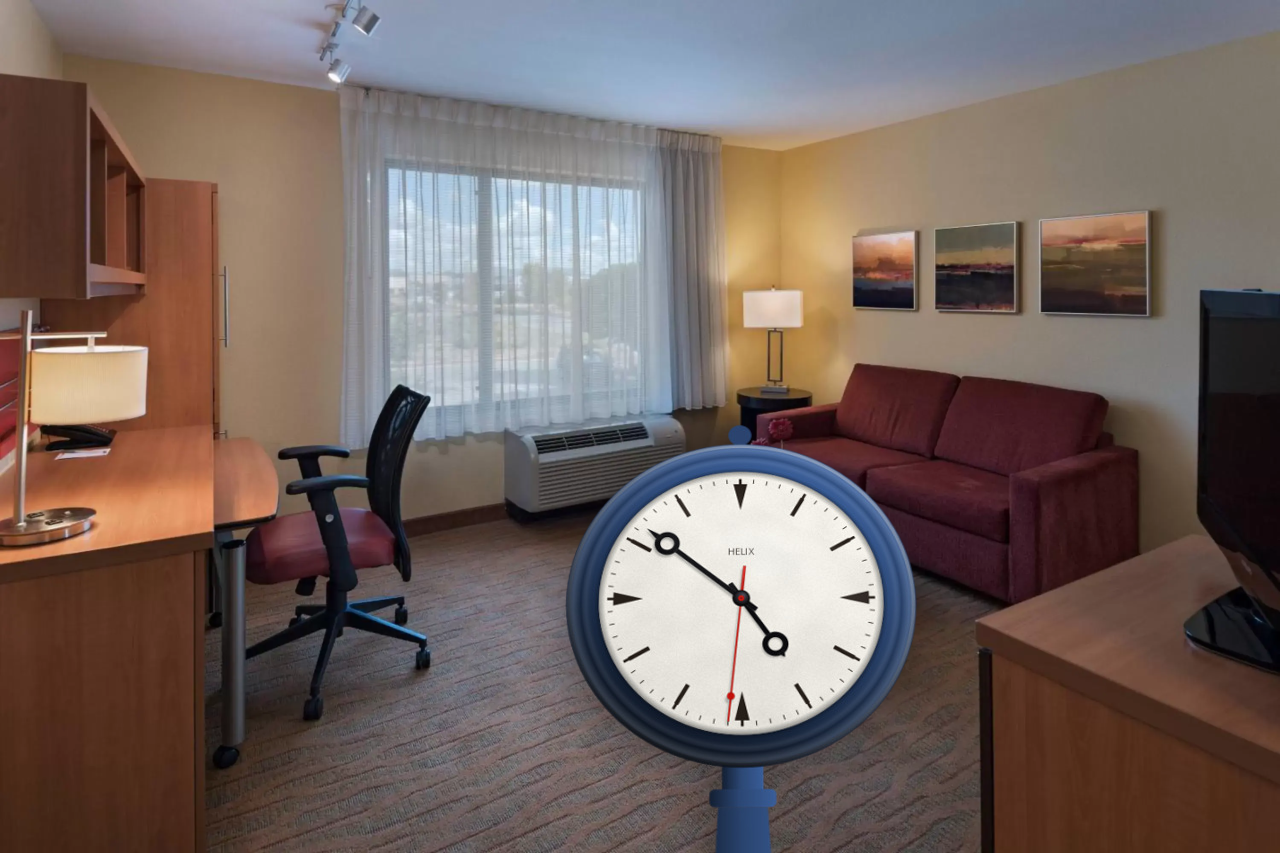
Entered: 4.51.31
